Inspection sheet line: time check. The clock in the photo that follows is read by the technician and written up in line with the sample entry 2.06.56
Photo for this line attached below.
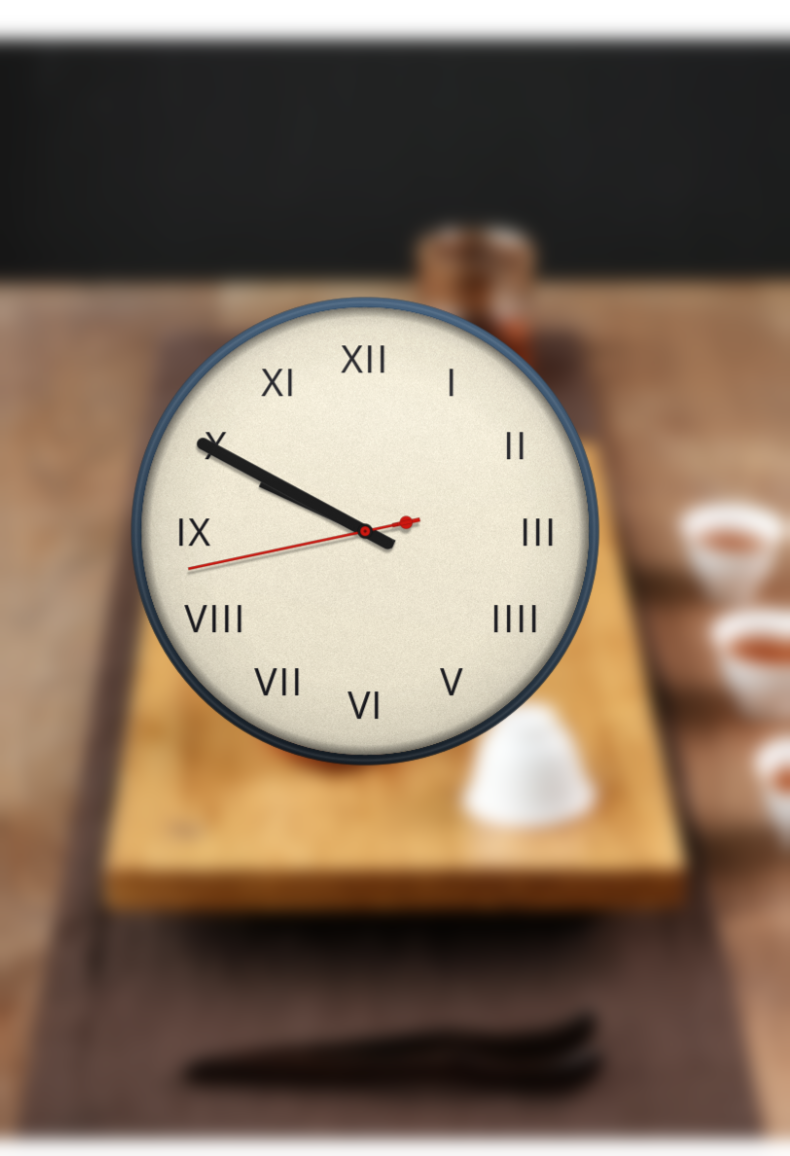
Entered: 9.49.43
